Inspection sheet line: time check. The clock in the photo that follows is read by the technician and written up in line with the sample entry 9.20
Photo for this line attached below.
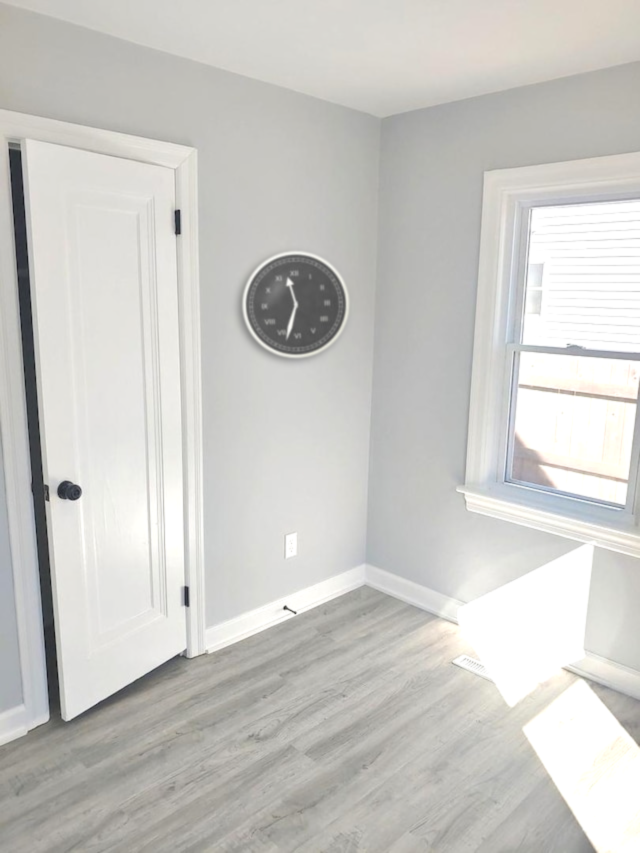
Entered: 11.33
